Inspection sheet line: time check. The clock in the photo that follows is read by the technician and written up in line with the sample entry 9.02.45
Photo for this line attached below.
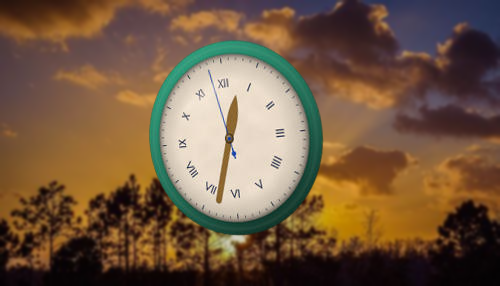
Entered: 12.32.58
